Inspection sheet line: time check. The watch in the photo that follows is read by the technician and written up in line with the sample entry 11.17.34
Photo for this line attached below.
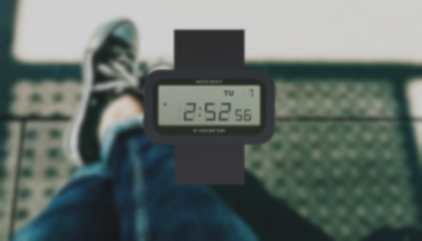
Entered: 2.52.56
